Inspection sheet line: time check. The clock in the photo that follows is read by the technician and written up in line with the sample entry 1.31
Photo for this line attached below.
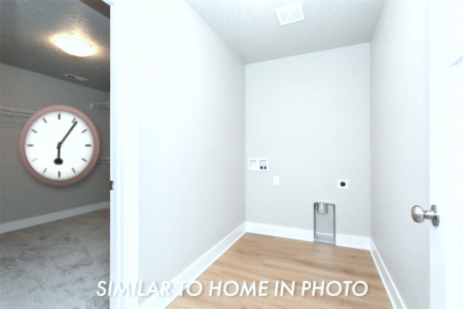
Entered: 6.06
